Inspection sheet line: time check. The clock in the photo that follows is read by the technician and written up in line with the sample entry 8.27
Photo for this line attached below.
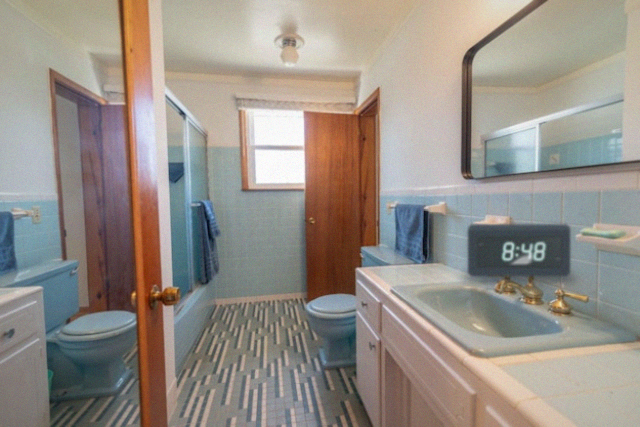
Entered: 8.48
